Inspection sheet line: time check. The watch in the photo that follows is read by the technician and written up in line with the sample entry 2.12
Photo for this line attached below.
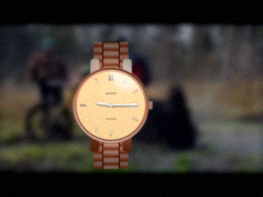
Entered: 9.15
